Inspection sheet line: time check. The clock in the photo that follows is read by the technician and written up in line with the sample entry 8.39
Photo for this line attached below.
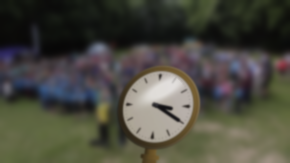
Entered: 3.20
